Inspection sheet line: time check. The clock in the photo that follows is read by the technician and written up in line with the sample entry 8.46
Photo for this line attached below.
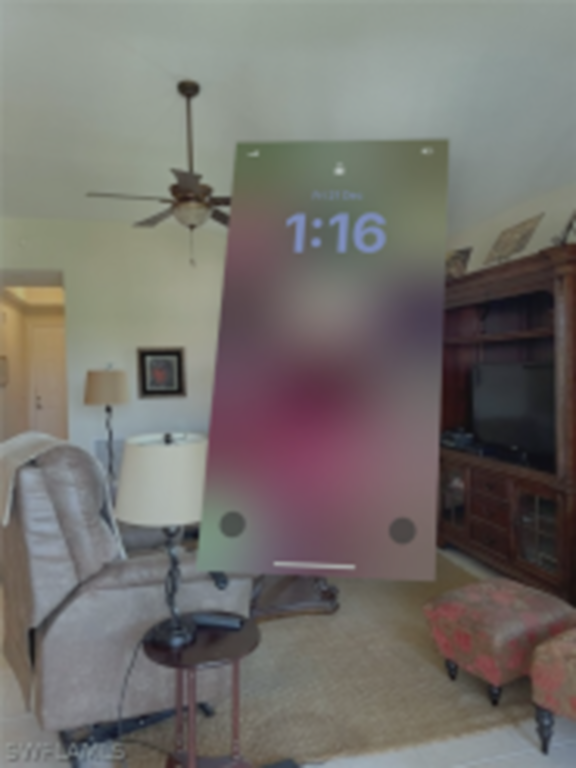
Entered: 1.16
